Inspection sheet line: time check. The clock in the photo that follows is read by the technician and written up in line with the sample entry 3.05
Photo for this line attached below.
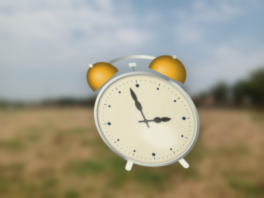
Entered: 2.58
